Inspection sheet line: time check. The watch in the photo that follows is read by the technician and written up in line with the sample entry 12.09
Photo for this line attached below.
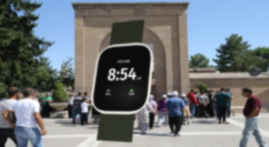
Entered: 8.54
